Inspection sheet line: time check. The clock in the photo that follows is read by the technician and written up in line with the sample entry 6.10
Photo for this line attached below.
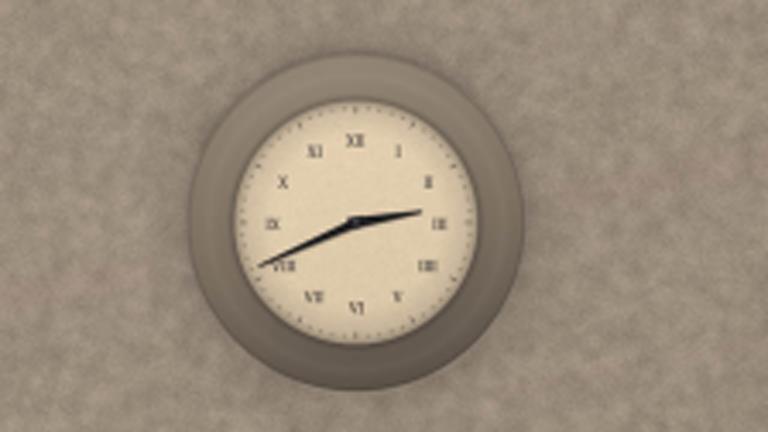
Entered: 2.41
